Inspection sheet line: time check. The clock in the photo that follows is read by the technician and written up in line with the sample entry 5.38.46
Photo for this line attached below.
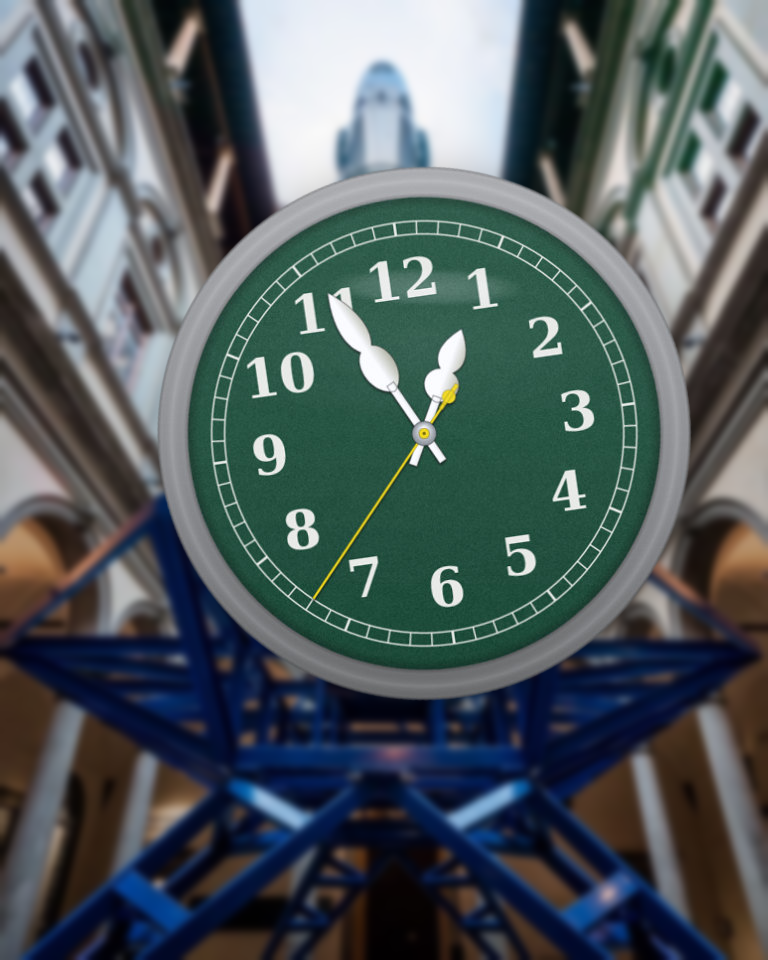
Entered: 12.55.37
